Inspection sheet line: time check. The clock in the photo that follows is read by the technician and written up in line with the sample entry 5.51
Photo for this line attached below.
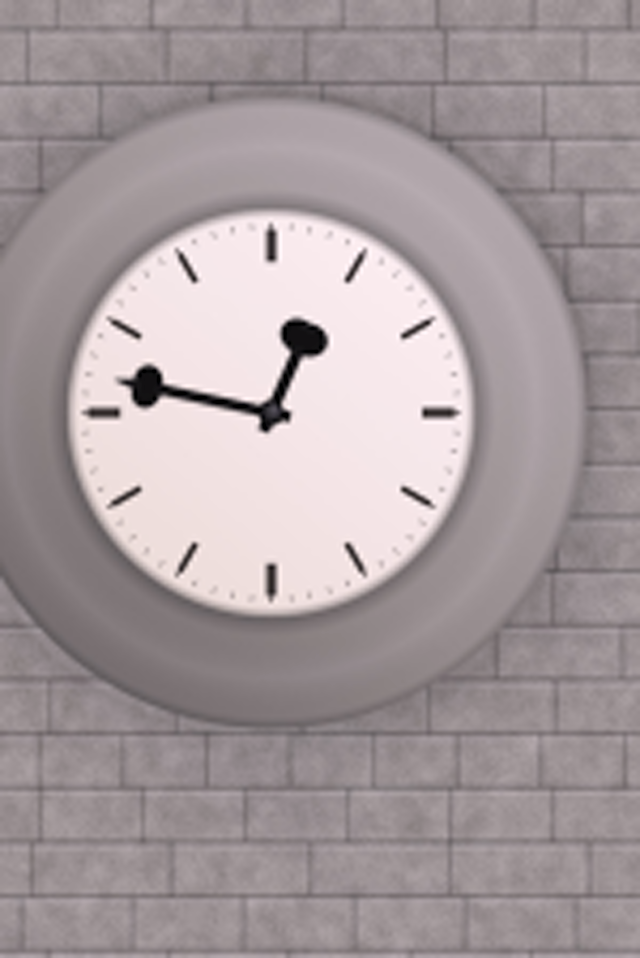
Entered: 12.47
